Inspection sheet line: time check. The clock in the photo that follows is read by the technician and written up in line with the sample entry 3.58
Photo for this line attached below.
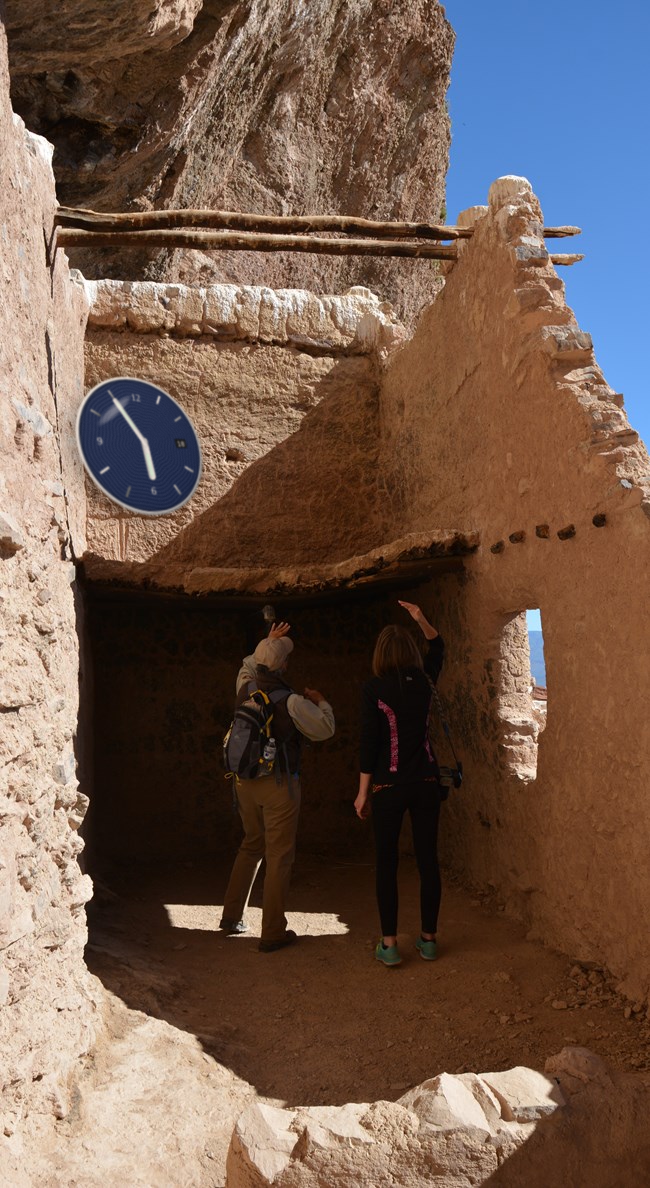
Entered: 5.55
